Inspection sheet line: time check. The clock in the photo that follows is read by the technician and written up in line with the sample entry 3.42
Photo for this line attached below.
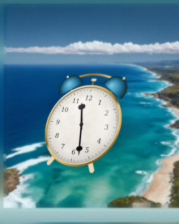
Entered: 11.28
